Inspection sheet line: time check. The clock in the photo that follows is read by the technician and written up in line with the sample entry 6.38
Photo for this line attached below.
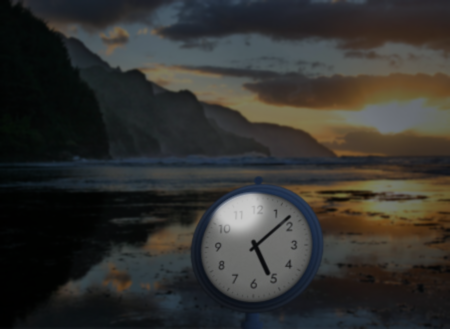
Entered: 5.08
